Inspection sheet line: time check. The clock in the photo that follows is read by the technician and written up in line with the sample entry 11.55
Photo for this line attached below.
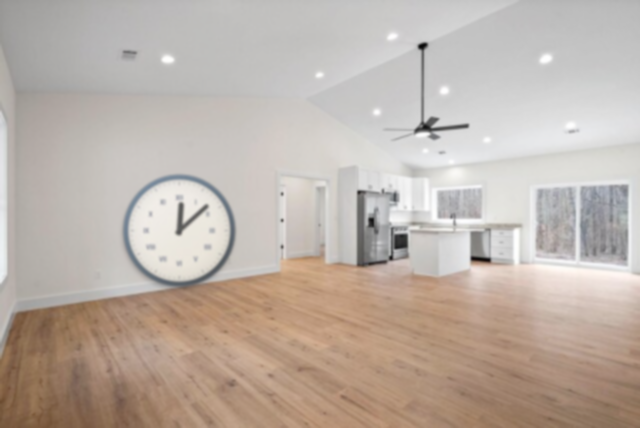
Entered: 12.08
